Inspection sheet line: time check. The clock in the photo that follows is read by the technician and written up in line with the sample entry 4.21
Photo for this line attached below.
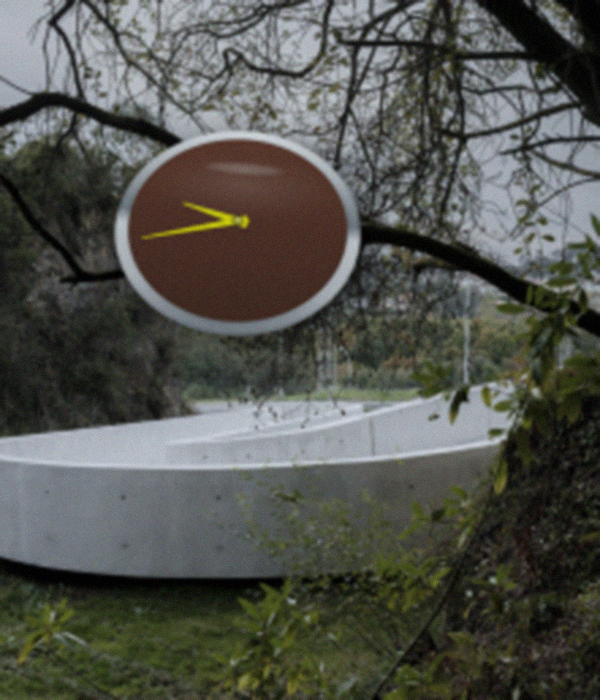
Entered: 9.43
